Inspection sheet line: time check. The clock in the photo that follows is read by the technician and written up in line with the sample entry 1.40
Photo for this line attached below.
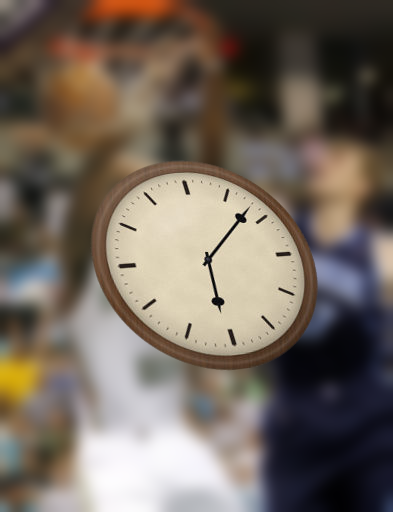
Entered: 6.08
